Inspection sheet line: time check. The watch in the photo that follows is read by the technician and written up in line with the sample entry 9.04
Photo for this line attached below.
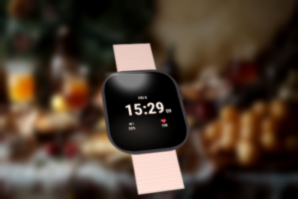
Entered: 15.29
